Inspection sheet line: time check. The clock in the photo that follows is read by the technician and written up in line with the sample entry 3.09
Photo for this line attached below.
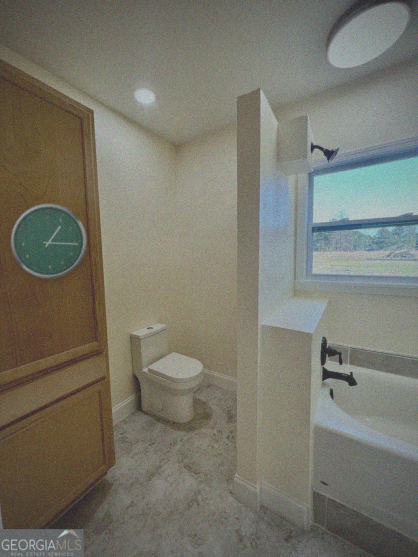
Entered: 1.16
